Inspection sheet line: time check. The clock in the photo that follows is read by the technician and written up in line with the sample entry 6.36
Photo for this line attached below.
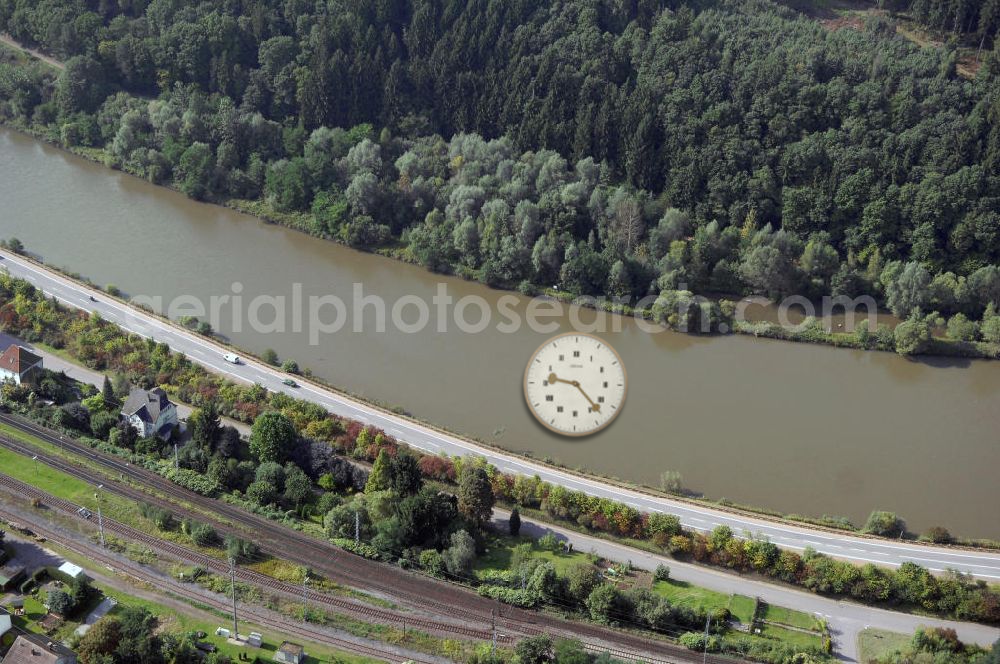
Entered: 9.23
